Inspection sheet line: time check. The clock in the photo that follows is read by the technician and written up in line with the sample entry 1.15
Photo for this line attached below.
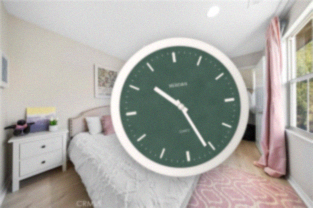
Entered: 10.26
